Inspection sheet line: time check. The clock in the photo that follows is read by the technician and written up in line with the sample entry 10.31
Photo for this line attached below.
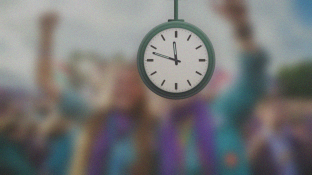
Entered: 11.48
